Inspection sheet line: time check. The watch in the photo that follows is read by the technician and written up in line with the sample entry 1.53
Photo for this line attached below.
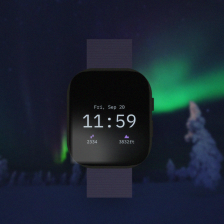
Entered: 11.59
